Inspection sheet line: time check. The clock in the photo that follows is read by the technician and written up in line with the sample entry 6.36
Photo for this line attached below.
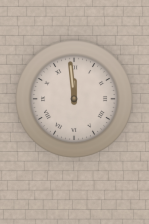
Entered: 11.59
